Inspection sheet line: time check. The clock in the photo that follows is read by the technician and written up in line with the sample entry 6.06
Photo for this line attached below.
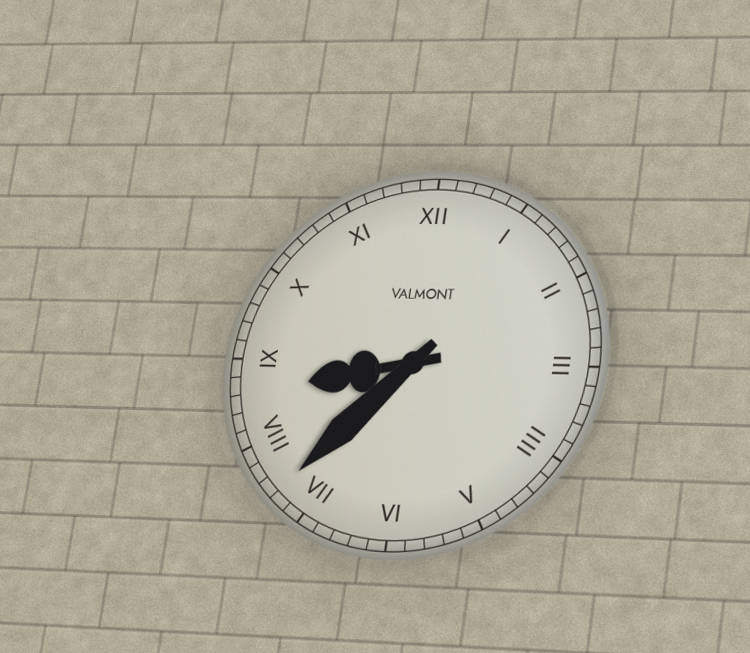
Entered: 8.37
